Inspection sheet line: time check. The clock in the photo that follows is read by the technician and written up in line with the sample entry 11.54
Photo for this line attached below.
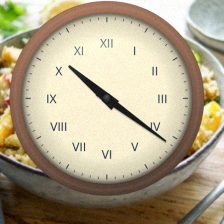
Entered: 10.21
